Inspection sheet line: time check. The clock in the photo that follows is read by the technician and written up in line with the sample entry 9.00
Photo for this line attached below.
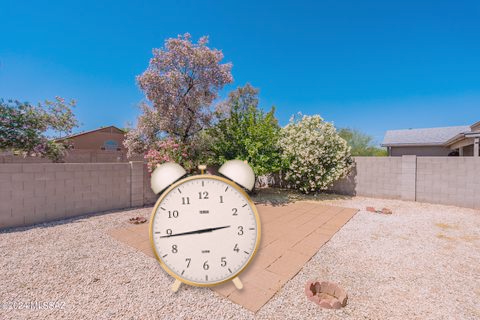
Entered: 2.44
